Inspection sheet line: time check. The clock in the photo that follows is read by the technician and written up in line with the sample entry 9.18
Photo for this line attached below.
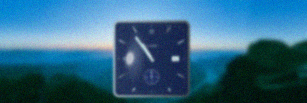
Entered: 10.54
